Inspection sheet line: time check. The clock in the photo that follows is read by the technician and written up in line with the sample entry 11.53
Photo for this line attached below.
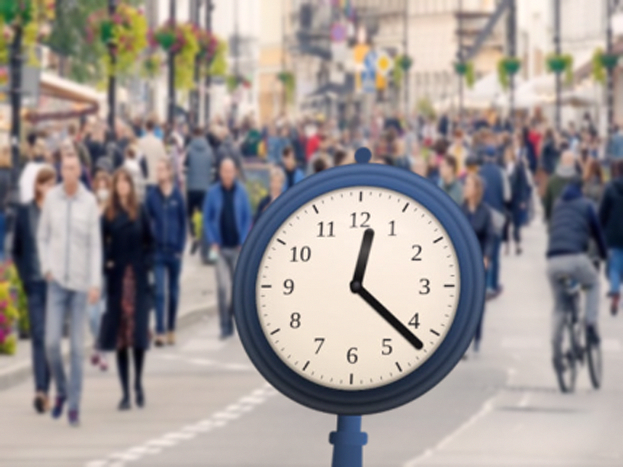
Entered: 12.22
